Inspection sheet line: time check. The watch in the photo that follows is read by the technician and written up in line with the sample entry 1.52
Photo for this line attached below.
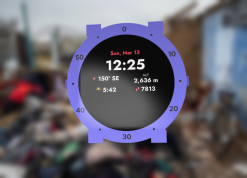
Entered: 12.25
